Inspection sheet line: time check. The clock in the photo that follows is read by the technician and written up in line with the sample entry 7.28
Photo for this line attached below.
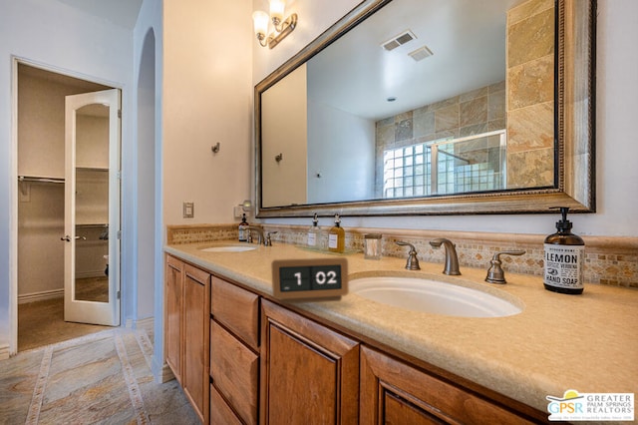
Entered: 1.02
